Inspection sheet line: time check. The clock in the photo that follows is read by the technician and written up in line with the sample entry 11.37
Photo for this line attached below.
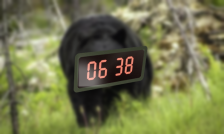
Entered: 6.38
